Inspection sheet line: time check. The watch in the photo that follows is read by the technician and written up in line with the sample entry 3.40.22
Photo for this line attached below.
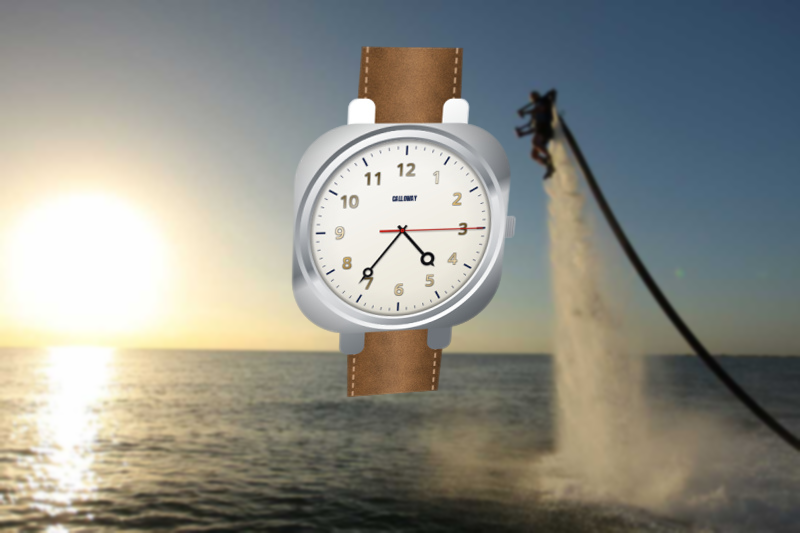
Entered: 4.36.15
